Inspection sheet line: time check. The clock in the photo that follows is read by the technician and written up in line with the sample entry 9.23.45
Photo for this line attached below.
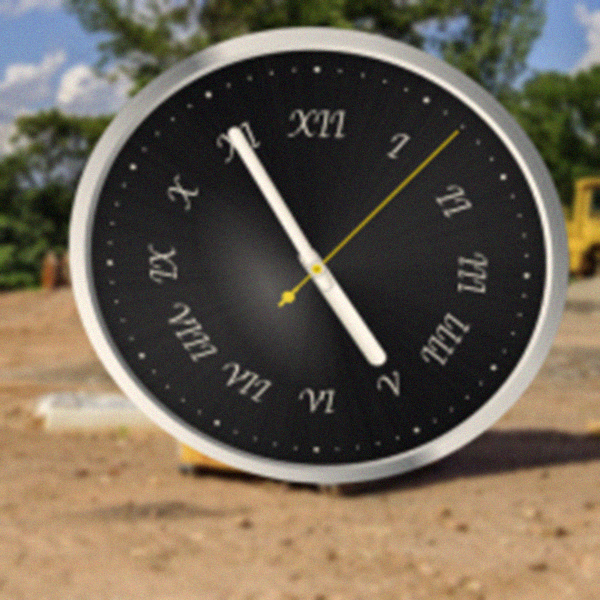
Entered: 4.55.07
